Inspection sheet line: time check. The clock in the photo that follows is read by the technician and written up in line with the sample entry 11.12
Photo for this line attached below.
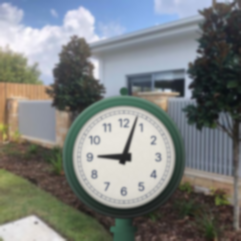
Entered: 9.03
